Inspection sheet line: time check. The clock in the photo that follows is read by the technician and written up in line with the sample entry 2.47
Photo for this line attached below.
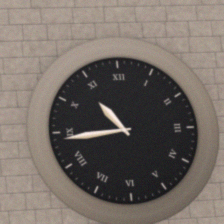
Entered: 10.44
